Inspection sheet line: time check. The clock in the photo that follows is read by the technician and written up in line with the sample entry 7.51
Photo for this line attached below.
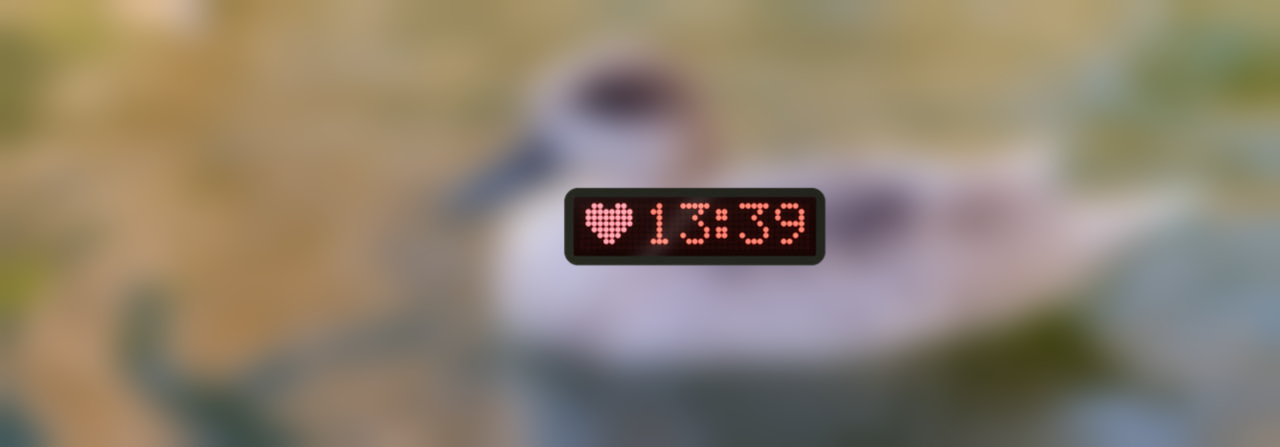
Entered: 13.39
